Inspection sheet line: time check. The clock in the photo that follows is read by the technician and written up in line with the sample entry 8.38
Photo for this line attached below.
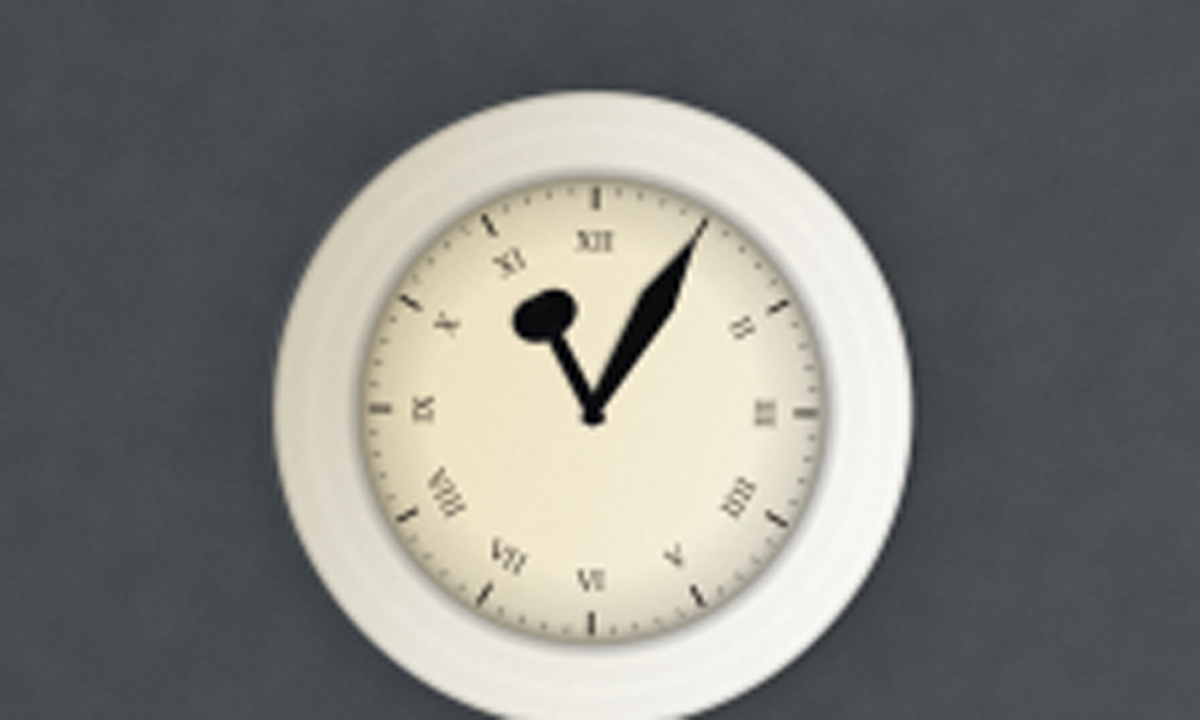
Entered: 11.05
